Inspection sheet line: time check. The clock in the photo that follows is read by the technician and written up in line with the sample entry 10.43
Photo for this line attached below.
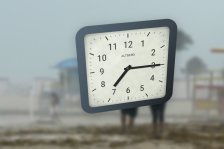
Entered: 7.15
